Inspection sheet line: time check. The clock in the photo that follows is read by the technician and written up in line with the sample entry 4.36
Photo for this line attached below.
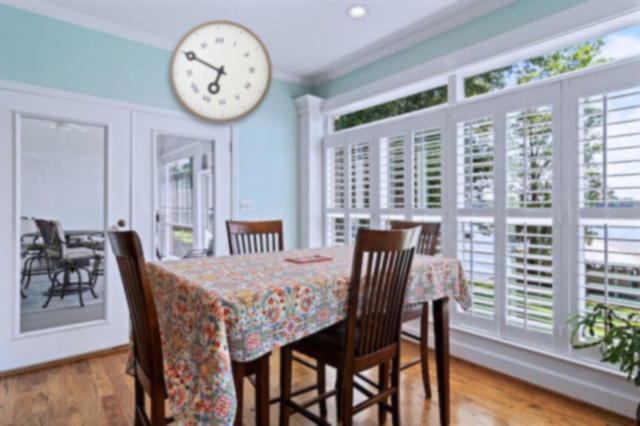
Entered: 6.50
